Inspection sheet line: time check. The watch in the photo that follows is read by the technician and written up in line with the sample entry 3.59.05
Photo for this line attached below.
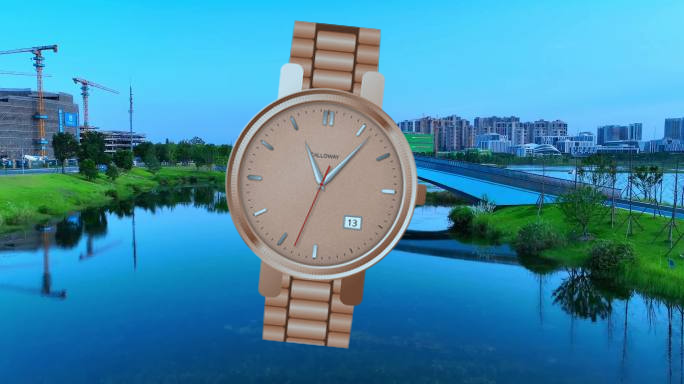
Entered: 11.06.33
